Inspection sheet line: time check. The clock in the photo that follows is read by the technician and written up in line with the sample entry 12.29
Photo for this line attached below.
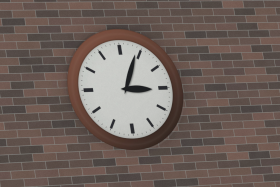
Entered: 3.04
